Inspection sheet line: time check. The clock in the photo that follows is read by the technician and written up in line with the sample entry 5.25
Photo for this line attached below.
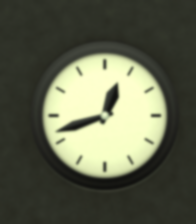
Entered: 12.42
